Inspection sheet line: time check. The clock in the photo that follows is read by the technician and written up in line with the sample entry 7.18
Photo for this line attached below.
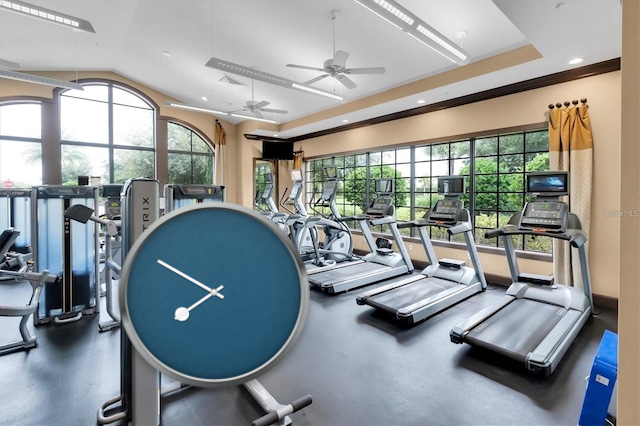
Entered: 7.50
